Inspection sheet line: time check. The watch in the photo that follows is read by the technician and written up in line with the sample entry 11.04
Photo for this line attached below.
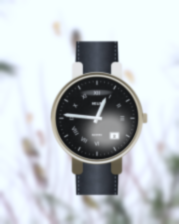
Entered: 12.46
